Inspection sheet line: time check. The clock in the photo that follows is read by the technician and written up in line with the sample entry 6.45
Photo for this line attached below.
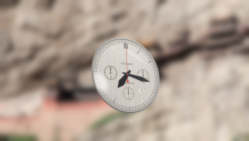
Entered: 7.17
